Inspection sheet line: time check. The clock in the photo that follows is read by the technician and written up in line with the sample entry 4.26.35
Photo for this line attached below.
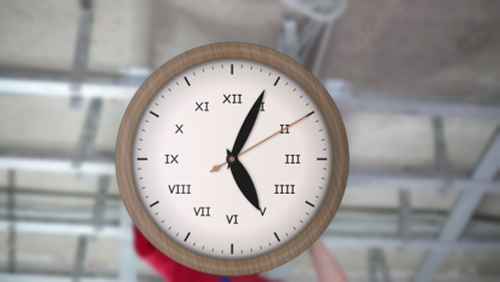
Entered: 5.04.10
